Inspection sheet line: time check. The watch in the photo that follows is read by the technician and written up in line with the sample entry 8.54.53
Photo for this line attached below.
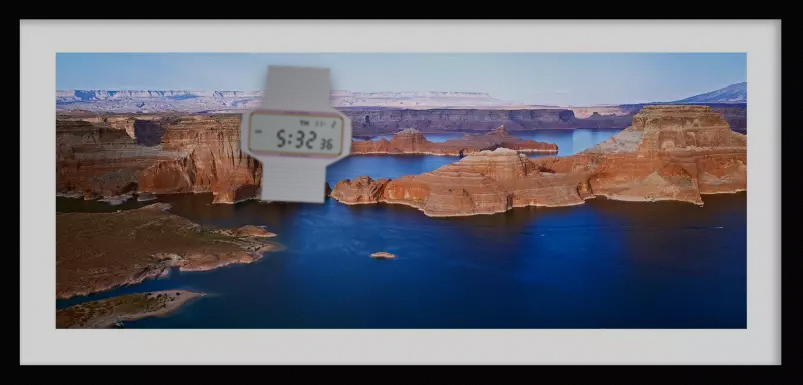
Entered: 5.32.36
